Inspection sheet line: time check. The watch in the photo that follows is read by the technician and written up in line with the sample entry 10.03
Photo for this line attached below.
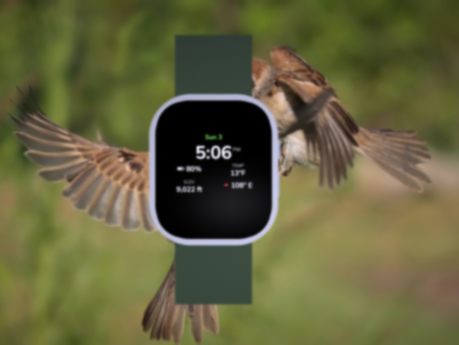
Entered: 5.06
